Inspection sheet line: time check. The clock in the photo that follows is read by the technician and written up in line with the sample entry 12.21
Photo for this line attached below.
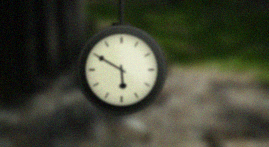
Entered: 5.50
